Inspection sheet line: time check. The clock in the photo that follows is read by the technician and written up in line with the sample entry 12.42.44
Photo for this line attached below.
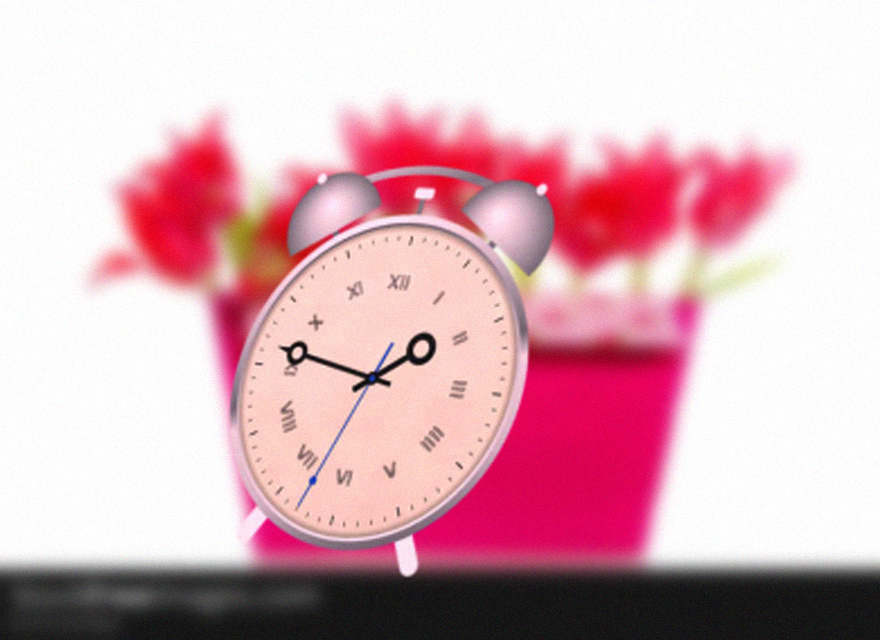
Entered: 1.46.33
